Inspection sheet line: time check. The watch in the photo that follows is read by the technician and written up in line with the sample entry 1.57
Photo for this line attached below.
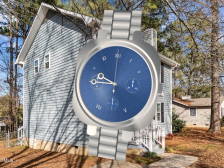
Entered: 9.45
